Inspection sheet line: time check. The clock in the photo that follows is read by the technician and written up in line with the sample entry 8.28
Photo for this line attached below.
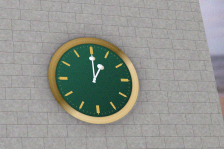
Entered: 1.00
